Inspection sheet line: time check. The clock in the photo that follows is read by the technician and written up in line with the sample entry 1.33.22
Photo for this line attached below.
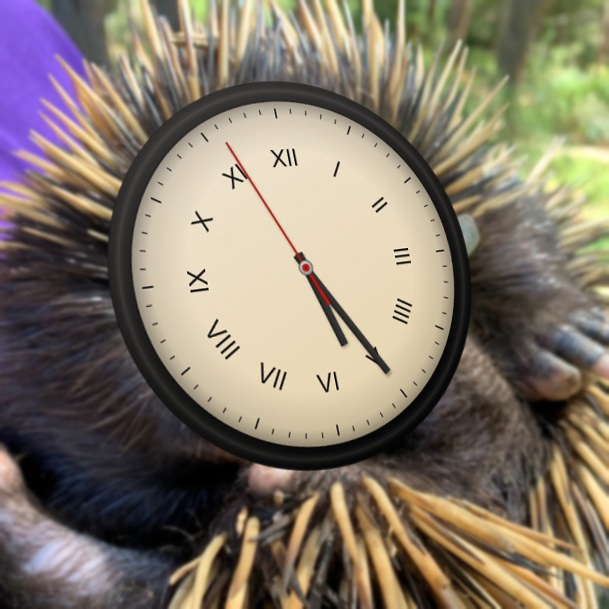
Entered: 5.24.56
